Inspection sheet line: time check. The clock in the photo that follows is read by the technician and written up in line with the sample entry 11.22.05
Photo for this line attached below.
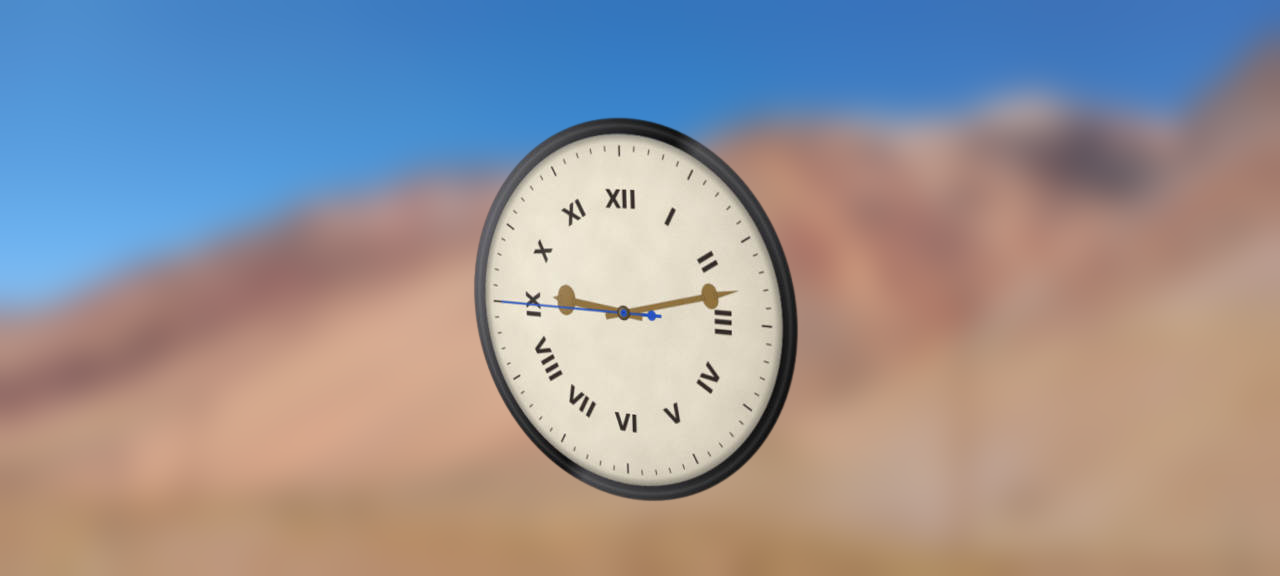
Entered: 9.12.45
